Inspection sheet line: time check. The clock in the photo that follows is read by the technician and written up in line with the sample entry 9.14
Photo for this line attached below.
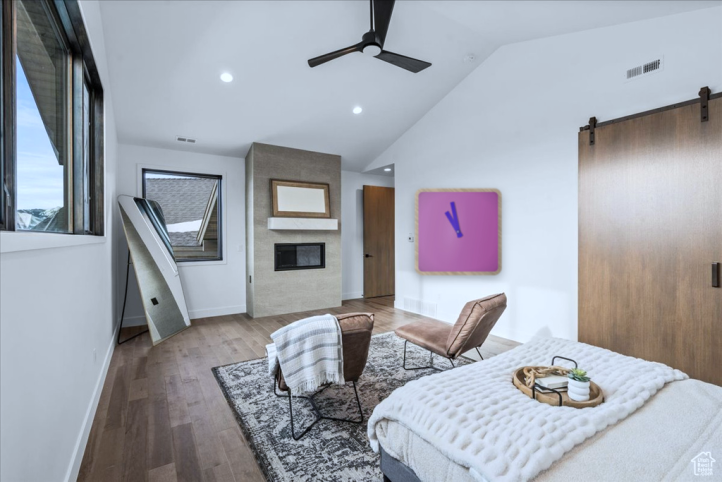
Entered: 10.58
